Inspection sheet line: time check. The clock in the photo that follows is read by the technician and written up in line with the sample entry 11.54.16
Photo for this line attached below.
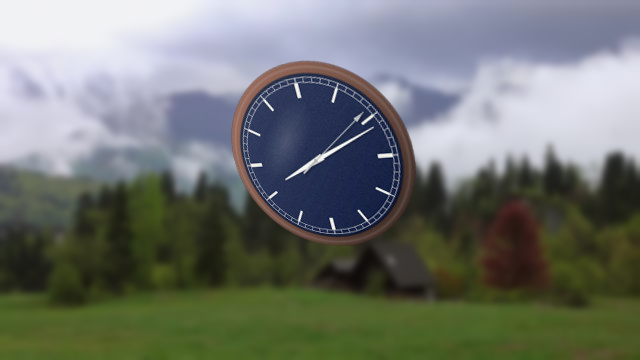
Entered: 8.11.09
